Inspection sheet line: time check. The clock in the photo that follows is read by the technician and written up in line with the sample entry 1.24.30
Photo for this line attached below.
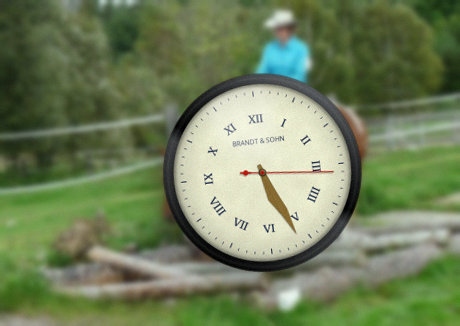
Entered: 5.26.16
